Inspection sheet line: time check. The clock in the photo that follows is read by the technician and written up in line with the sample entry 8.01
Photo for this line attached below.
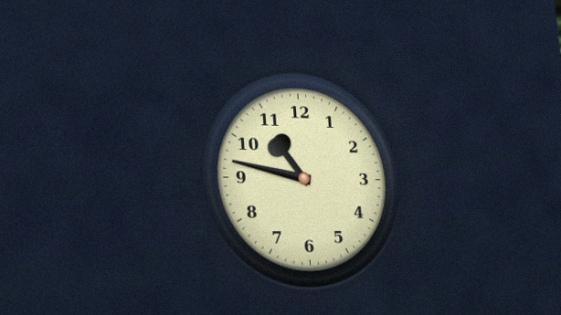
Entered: 10.47
